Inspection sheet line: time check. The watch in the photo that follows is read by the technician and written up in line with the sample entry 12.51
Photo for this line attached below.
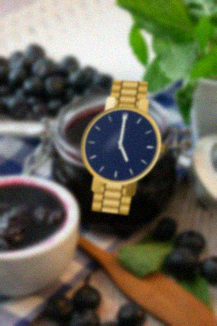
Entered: 5.00
